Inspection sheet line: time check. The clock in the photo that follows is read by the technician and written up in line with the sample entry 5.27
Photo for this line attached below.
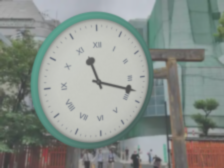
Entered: 11.18
